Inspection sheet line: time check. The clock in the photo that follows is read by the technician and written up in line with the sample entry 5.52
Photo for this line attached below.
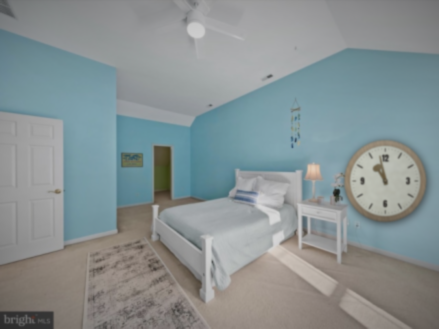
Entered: 10.58
